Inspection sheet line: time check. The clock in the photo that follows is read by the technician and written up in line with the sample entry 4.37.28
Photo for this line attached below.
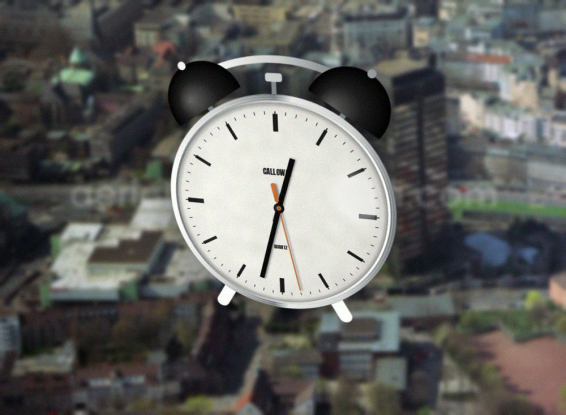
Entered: 12.32.28
